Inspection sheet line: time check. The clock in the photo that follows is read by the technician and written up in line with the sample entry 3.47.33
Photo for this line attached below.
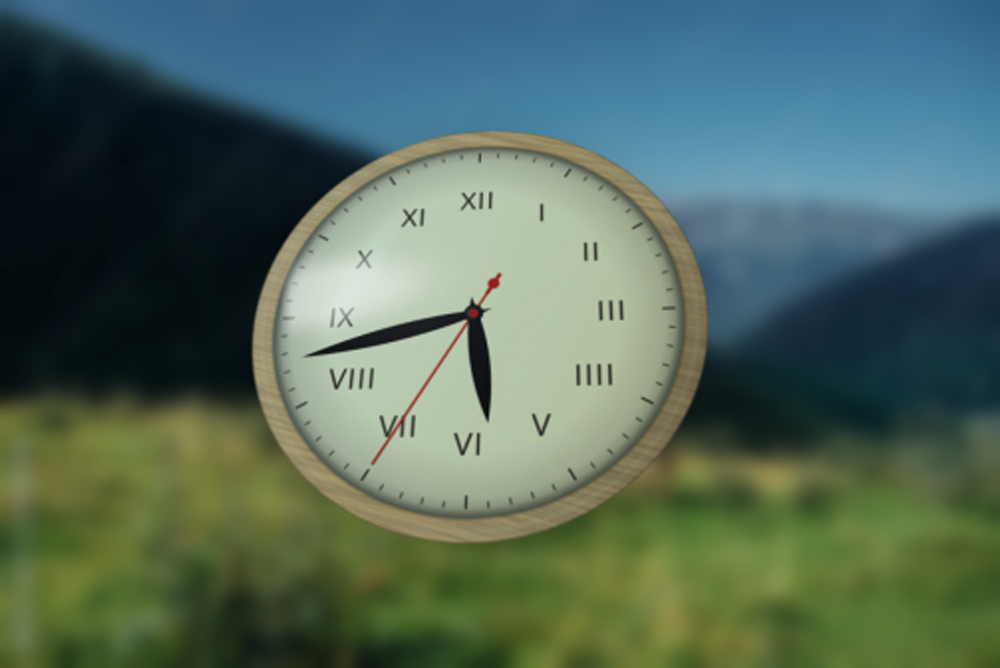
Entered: 5.42.35
